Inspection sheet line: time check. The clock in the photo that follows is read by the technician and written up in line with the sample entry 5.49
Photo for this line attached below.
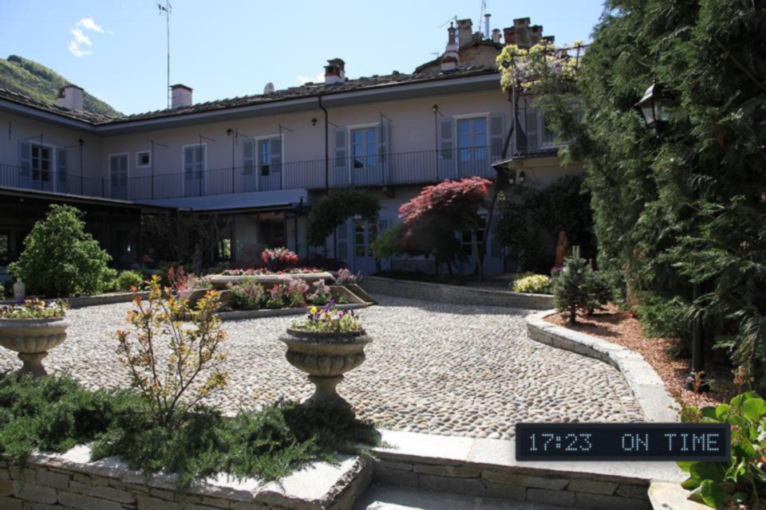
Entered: 17.23
